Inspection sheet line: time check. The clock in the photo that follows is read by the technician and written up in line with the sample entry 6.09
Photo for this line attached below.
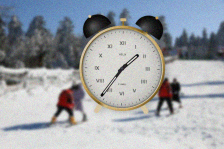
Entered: 1.36
